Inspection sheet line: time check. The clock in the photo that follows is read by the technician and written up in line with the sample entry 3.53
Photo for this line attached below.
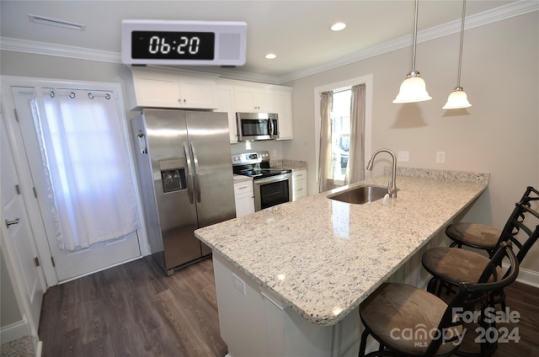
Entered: 6.20
